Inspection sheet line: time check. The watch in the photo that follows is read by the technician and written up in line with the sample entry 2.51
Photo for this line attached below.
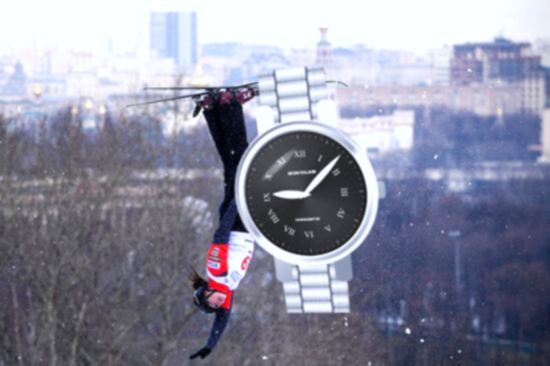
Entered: 9.08
